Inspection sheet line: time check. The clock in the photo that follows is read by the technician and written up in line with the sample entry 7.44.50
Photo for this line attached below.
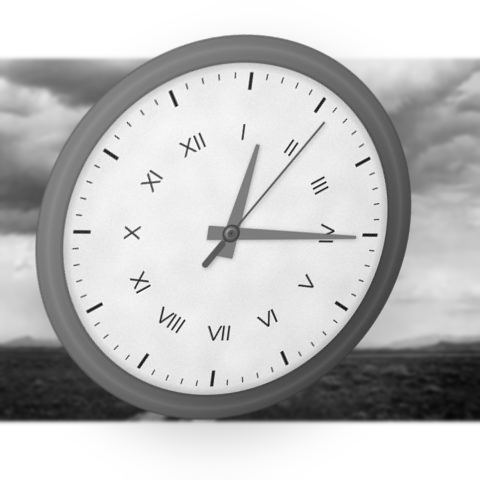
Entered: 1.20.11
